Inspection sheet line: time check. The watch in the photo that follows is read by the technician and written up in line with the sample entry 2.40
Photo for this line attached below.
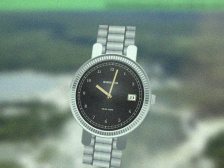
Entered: 10.02
